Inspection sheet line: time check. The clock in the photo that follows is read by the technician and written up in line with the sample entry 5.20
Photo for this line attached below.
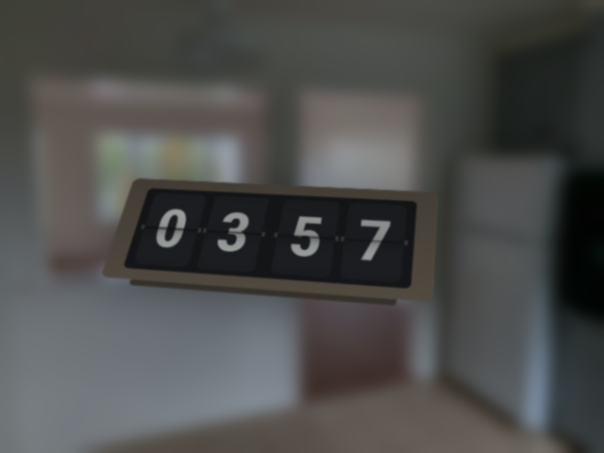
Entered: 3.57
